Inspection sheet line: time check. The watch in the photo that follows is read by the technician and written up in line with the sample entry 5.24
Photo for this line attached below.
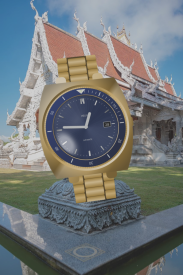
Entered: 12.46
